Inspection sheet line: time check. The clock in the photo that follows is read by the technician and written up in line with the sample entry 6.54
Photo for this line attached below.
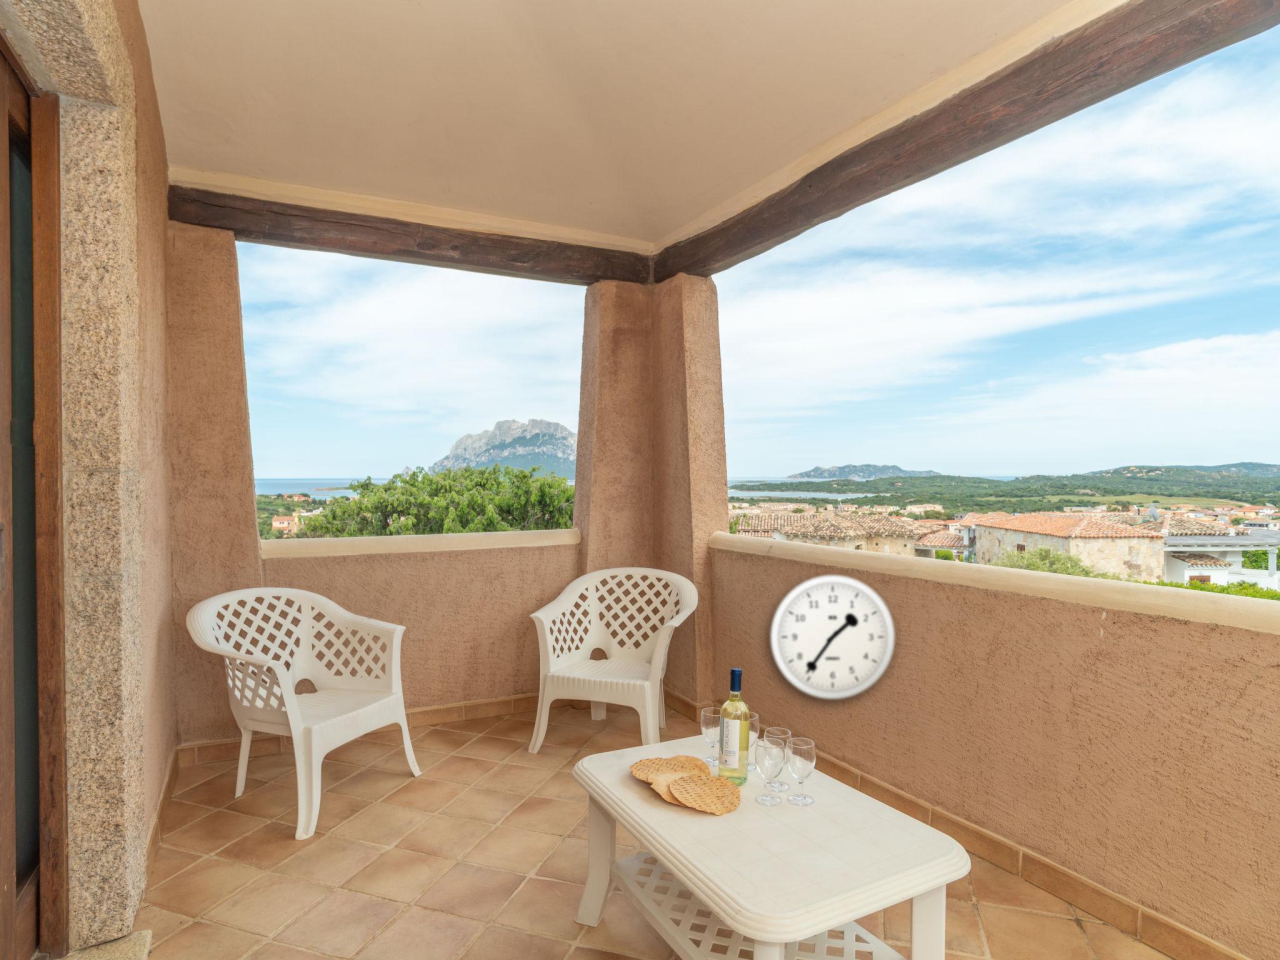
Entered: 1.36
